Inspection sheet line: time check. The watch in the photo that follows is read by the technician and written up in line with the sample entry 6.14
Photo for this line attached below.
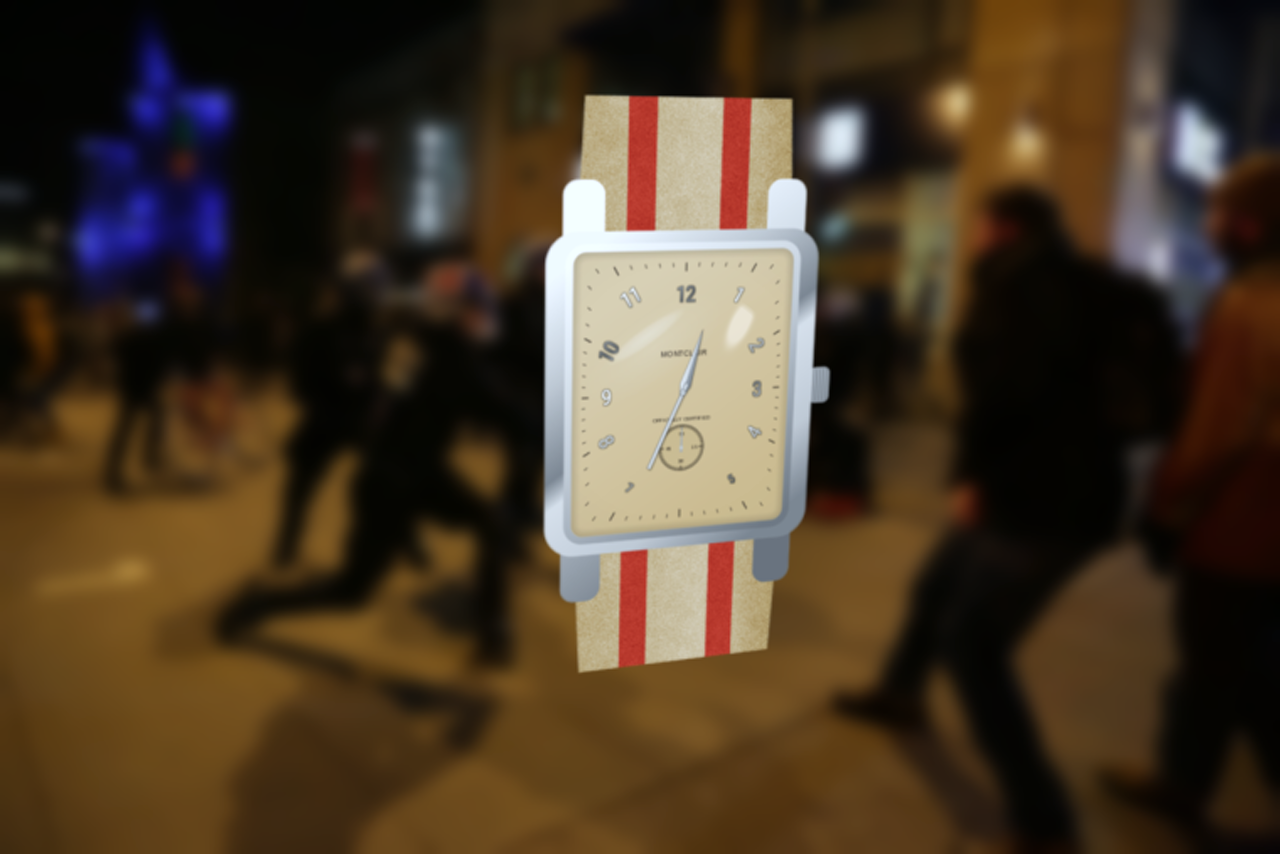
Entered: 12.34
